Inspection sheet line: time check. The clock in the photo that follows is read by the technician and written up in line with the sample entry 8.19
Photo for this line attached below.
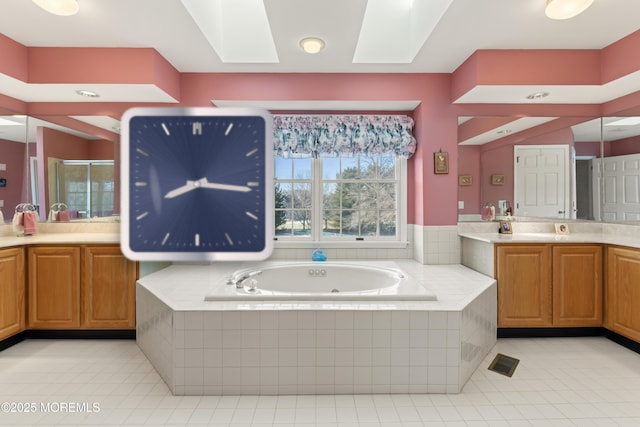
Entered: 8.16
